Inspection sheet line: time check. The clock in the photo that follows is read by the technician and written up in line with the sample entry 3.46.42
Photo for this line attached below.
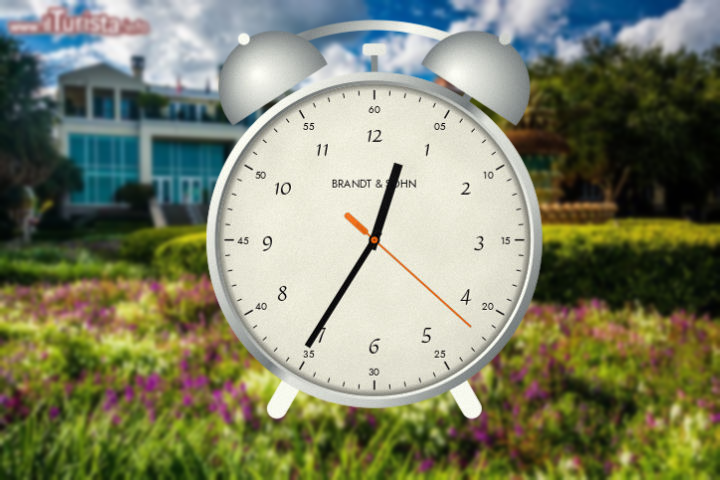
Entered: 12.35.22
